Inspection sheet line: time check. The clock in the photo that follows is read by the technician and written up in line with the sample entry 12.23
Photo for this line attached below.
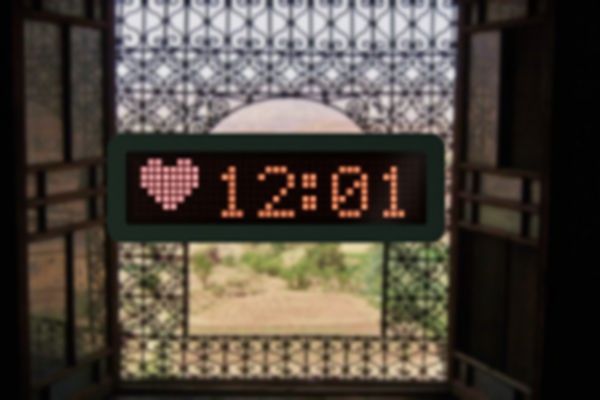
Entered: 12.01
